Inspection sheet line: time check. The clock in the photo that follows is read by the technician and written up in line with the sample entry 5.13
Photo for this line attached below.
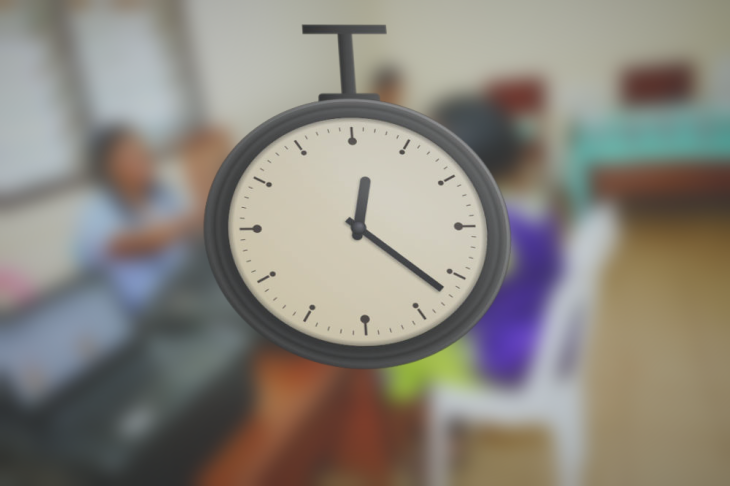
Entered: 12.22
